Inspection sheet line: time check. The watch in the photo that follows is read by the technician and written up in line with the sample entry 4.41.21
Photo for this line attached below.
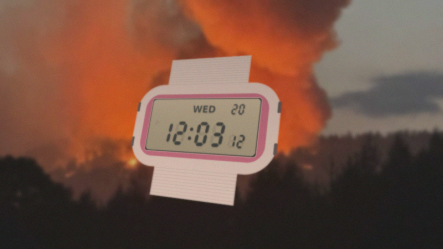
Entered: 12.03.12
